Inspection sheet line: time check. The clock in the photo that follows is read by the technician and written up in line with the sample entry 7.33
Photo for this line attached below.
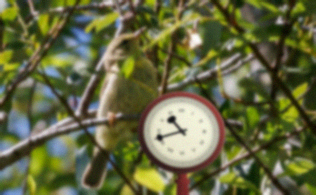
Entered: 10.42
